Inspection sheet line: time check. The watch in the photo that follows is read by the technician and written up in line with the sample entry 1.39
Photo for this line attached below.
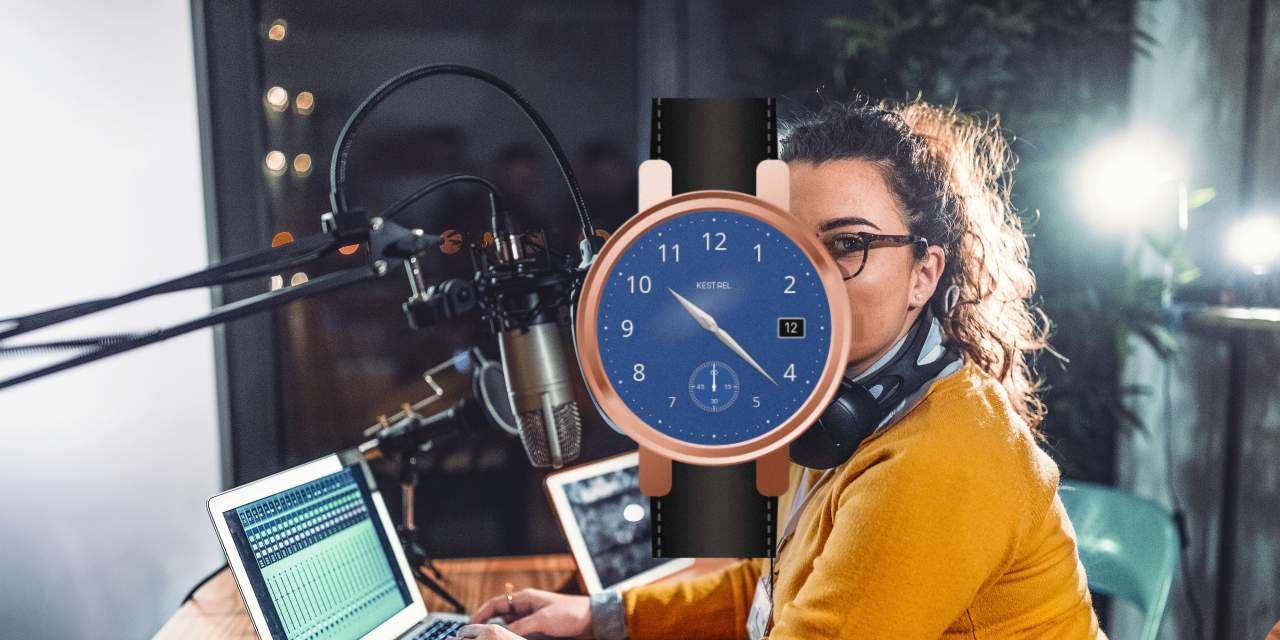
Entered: 10.22
